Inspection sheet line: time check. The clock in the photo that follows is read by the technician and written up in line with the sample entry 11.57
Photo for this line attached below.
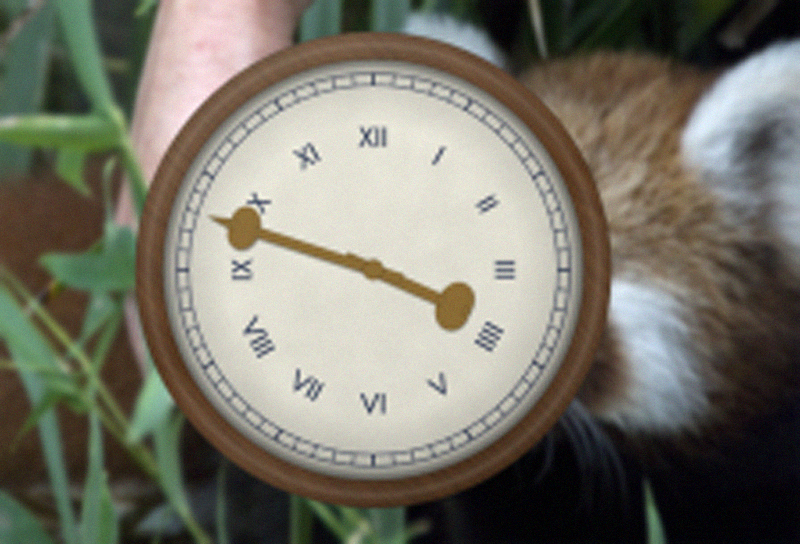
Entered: 3.48
